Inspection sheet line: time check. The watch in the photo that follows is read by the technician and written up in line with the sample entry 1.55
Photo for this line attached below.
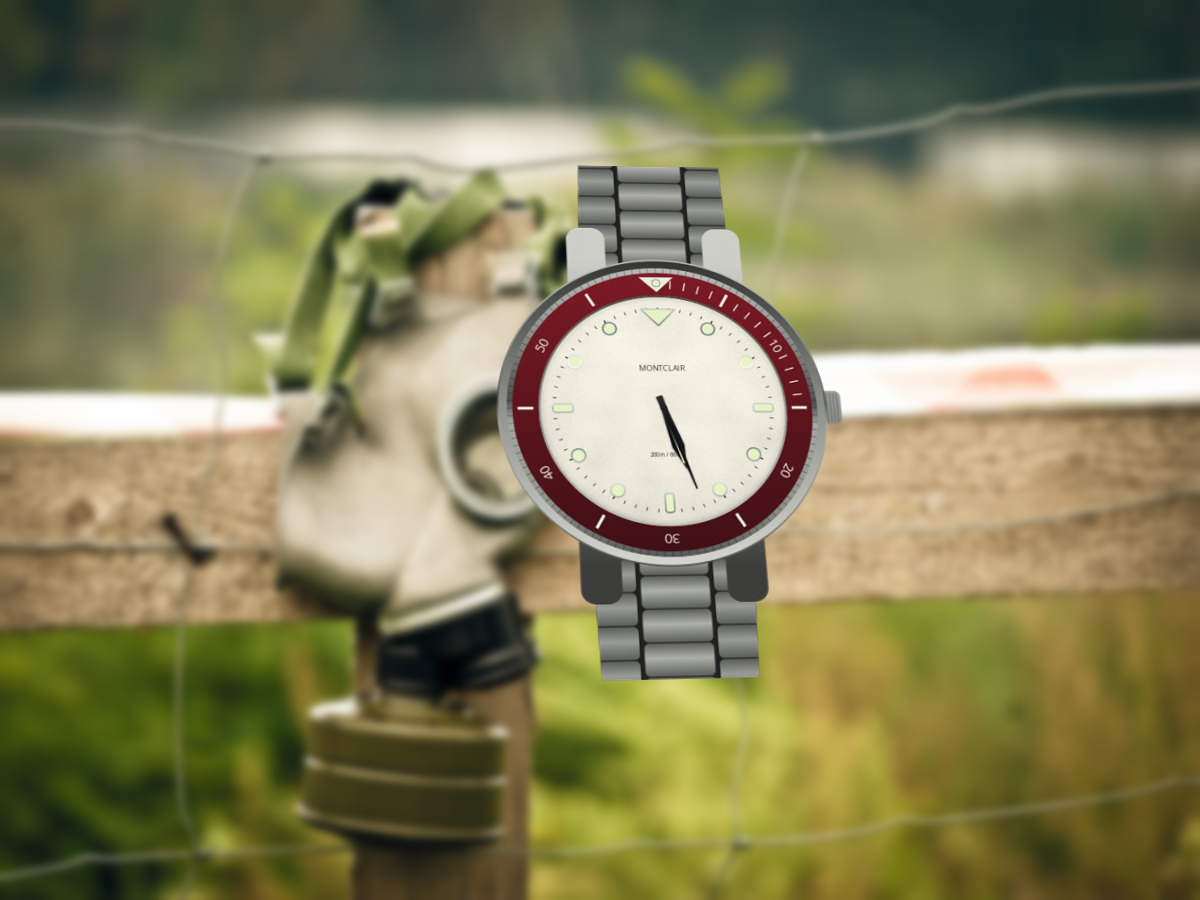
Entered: 5.27
